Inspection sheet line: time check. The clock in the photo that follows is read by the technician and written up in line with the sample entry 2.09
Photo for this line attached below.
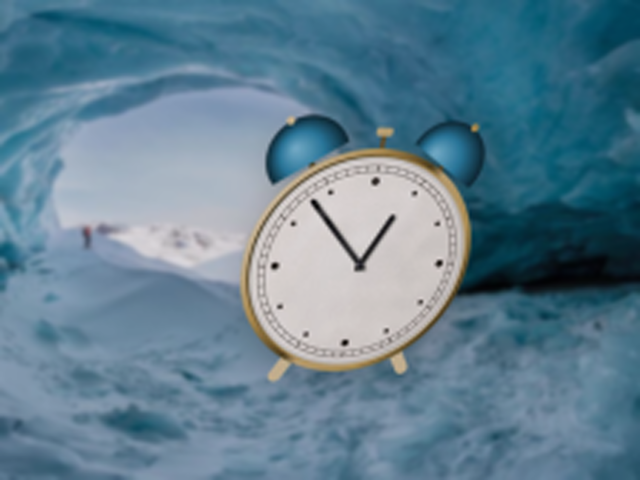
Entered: 12.53
